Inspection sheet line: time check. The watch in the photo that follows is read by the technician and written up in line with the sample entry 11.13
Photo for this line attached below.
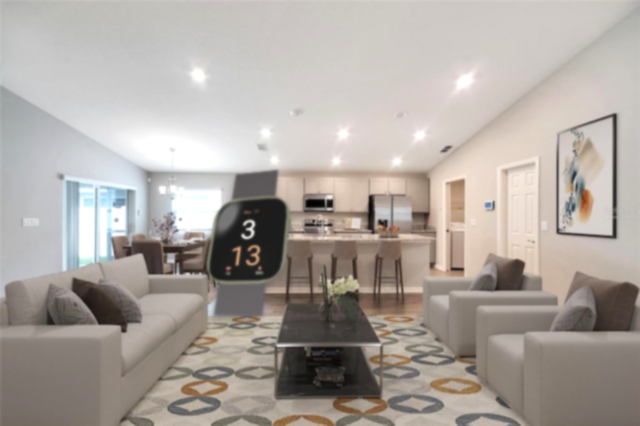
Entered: 3.13
